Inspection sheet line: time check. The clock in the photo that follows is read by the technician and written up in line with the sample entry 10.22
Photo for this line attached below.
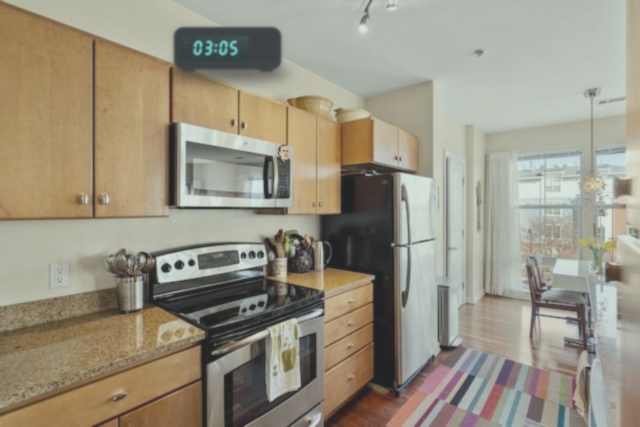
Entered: 3.05
